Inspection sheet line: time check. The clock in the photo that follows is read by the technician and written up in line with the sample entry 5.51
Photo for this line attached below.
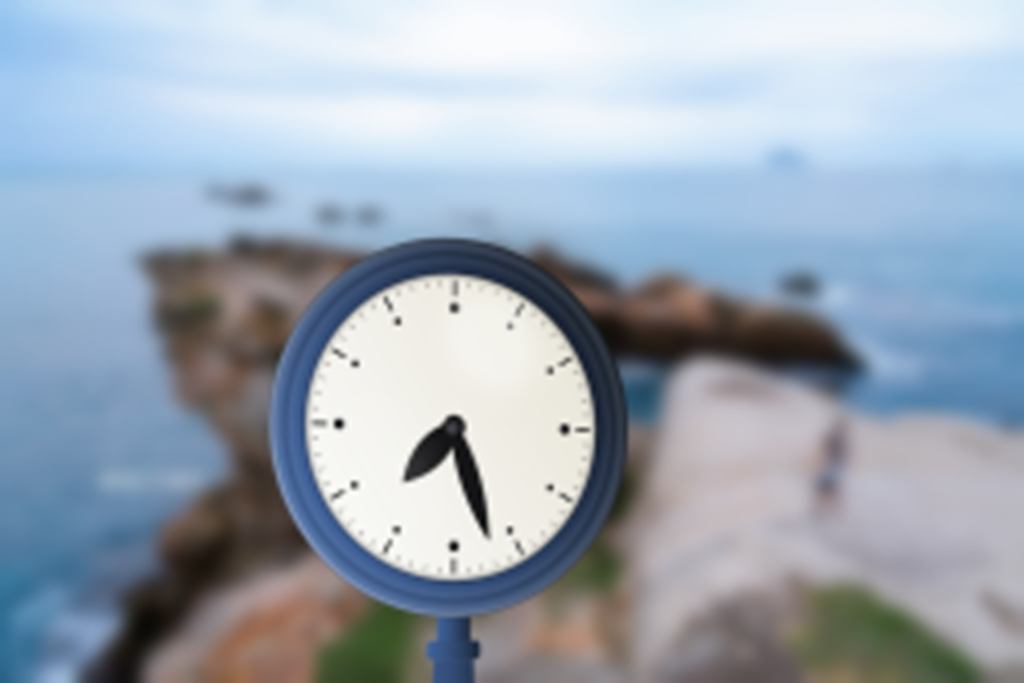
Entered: 7.27
